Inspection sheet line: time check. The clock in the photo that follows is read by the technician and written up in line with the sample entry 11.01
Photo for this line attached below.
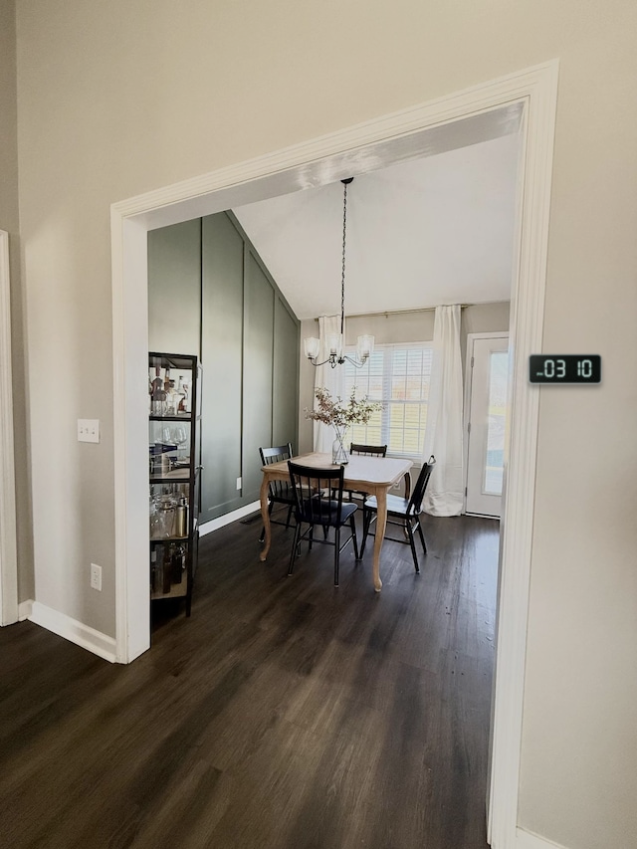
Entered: 3.10
